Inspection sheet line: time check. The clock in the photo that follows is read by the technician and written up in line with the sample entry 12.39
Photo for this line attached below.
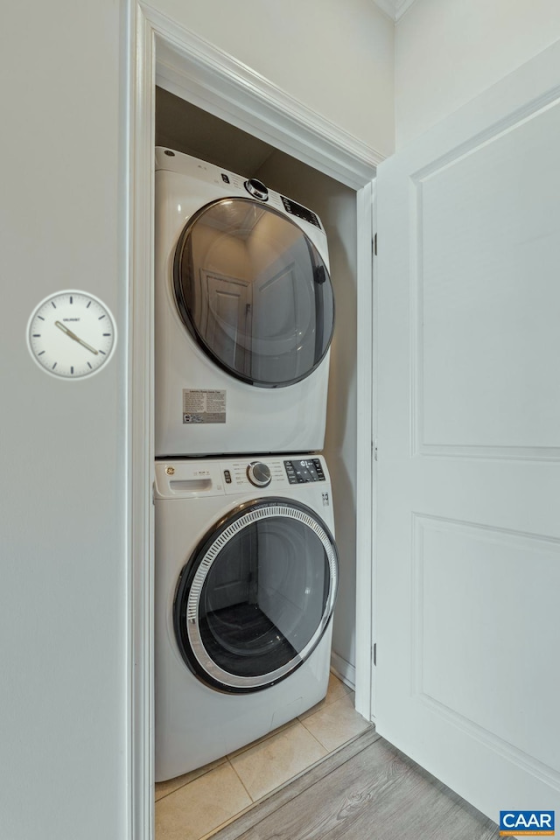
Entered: 10.21
